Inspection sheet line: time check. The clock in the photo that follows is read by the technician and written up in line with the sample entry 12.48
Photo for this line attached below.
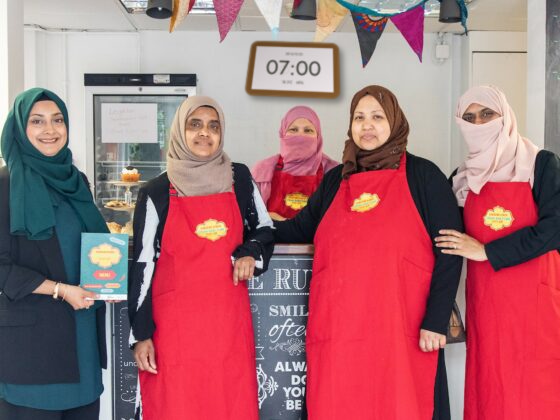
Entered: 7.00
